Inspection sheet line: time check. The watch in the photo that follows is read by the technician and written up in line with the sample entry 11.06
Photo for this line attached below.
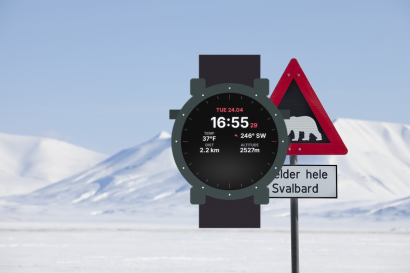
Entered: 16.55
